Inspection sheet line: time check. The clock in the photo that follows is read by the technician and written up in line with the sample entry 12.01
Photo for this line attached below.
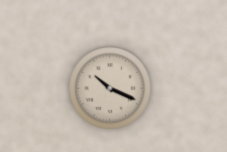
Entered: 10.19
